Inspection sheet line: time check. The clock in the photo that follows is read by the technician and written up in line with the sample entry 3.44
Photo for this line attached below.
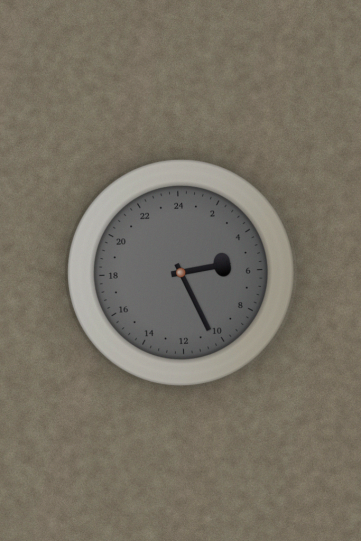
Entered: 5.26
